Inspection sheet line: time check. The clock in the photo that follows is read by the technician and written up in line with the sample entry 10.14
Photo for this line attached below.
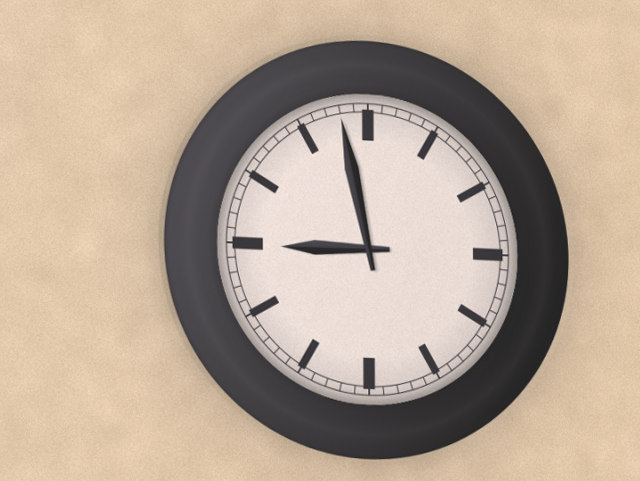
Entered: 8.58
